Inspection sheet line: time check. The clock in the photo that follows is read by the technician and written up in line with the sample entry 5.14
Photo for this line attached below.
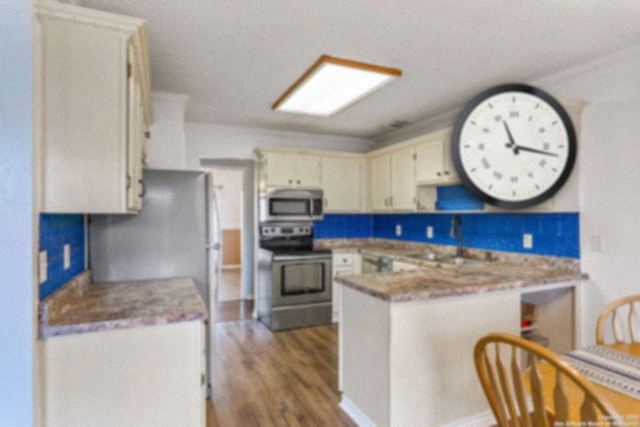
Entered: 11.17
